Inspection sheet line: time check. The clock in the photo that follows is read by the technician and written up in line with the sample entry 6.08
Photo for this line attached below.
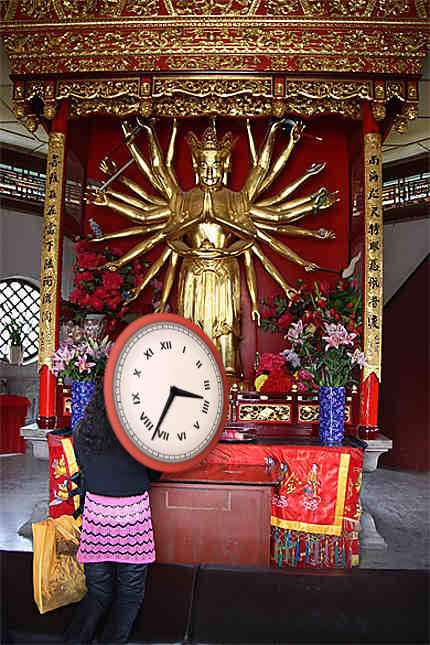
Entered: 3.37
